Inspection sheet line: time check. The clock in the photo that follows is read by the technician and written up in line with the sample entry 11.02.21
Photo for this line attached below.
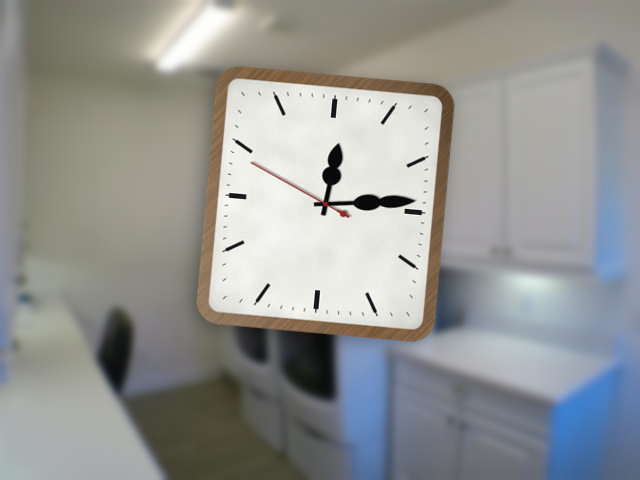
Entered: 12.13.49
